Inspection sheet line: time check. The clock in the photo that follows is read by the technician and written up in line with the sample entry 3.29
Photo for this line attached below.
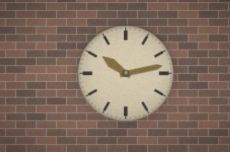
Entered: 10.13
